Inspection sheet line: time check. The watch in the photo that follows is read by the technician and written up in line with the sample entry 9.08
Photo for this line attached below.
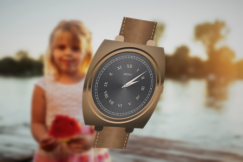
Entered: 2.08
